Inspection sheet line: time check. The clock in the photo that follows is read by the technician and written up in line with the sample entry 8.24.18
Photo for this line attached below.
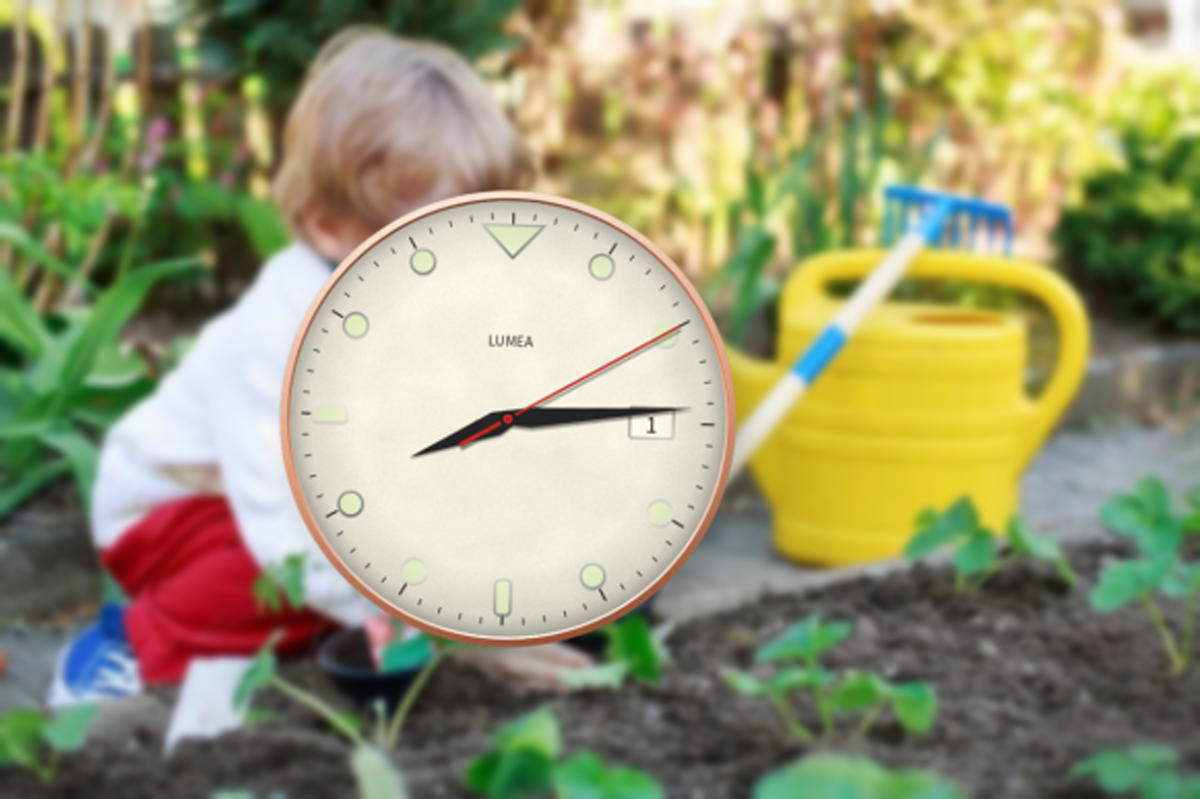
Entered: 8.14.10
